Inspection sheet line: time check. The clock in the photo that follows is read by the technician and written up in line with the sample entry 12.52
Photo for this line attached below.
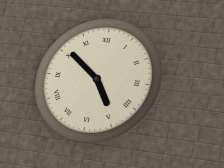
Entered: 4.51
